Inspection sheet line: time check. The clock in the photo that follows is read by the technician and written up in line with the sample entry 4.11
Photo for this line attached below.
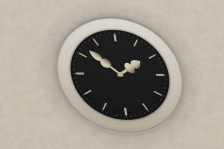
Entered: 1.52
